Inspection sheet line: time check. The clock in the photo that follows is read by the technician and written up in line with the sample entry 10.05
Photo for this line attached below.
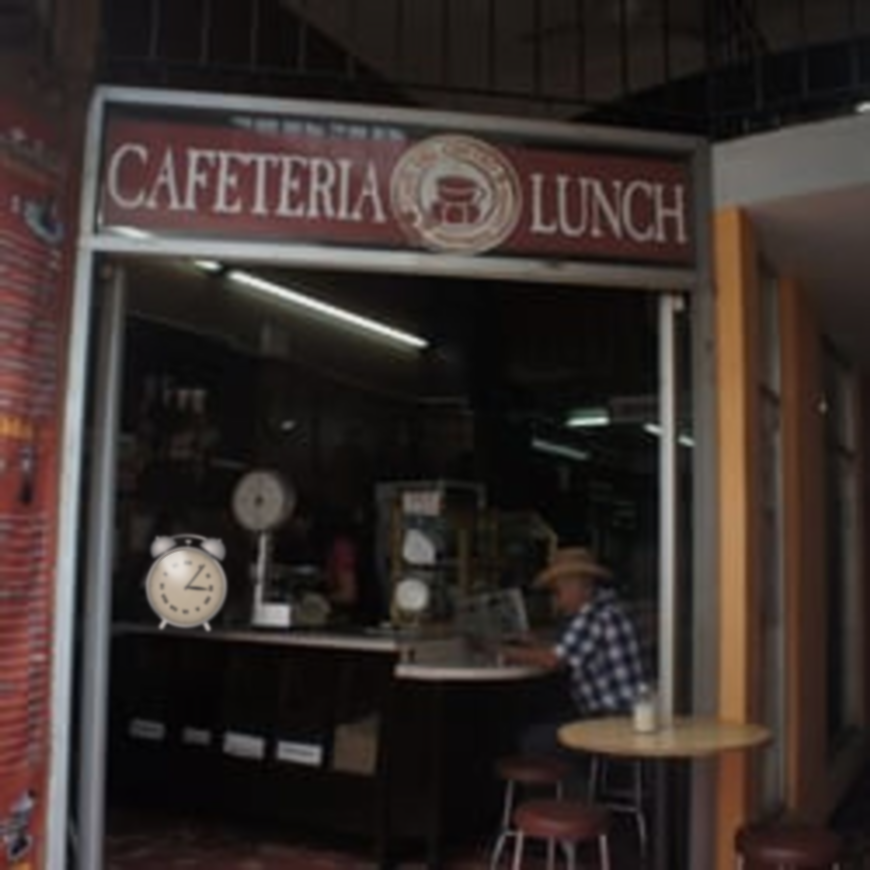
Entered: 3.06
